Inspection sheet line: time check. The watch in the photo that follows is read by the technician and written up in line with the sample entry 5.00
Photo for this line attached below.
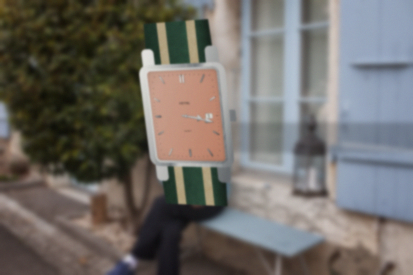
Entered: 3.17
